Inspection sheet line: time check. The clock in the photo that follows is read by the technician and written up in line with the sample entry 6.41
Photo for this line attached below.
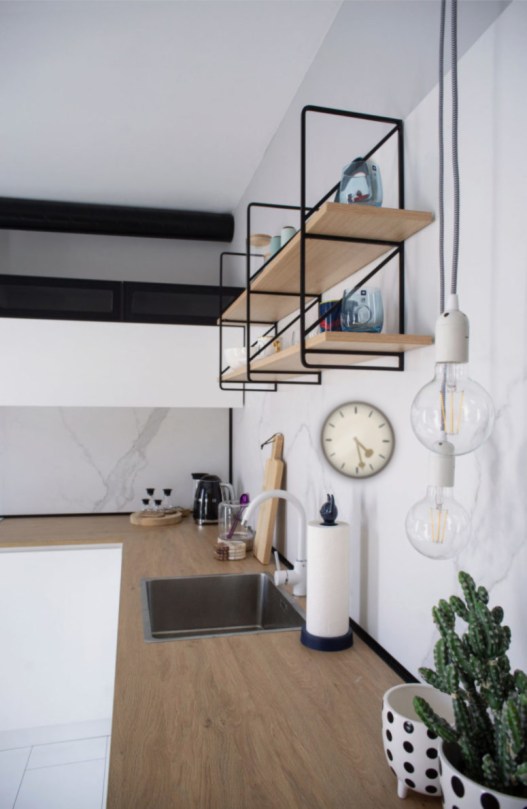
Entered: 4.28
